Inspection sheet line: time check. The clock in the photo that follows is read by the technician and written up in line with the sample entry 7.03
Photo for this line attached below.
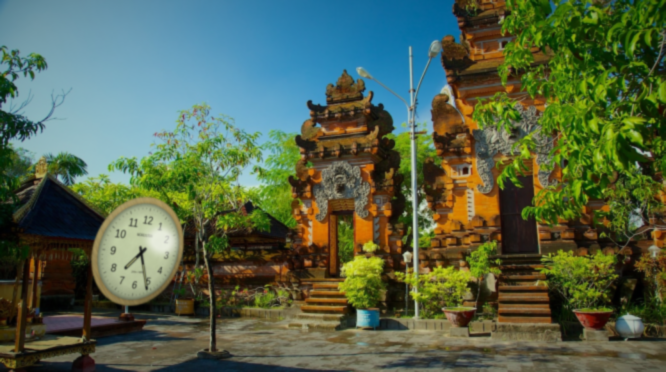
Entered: 7.26
